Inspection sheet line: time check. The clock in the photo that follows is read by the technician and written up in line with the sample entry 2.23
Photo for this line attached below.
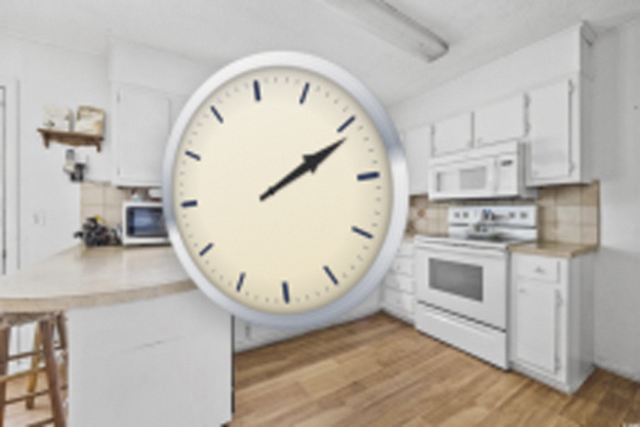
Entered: 2.11
